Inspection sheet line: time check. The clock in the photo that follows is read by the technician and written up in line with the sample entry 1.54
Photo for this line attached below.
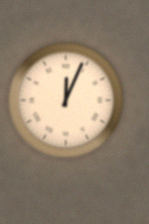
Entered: 12.04
